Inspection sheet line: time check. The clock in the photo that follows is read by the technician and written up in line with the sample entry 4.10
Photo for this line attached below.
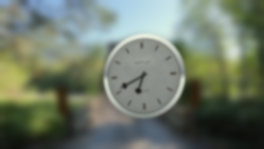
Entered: 6.41
